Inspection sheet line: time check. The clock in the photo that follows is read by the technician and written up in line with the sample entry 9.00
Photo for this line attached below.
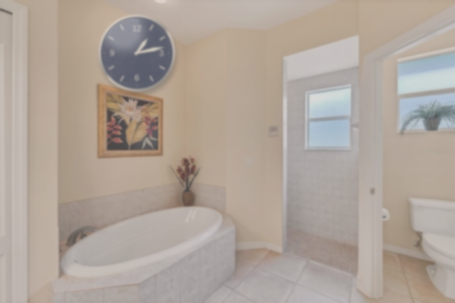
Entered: 1.13
